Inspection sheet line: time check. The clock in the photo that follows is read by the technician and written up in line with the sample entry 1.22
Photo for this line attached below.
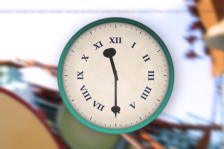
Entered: 11.30
